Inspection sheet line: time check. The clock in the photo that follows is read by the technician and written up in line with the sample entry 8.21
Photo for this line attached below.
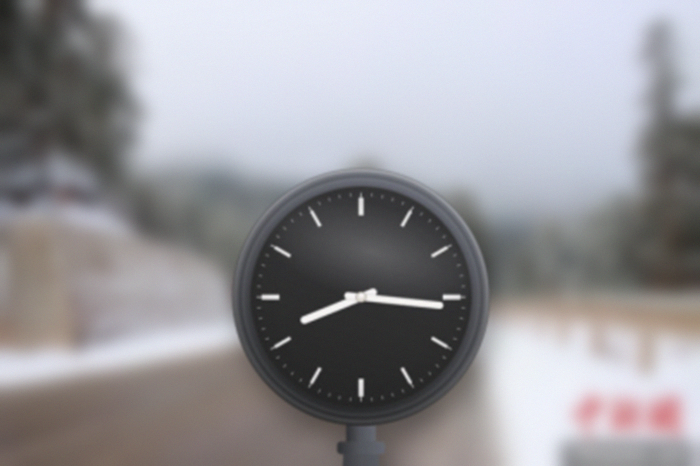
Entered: 8.16
